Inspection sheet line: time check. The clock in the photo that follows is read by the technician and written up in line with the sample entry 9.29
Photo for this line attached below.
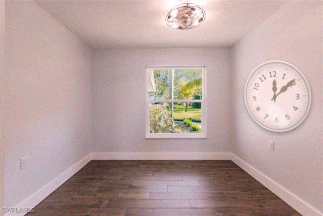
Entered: 12.09
